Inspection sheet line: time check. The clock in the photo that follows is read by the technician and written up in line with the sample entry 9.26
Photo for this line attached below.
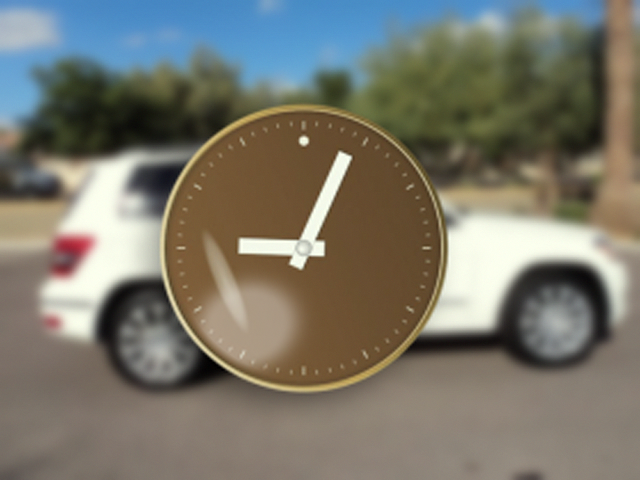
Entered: 9.04
